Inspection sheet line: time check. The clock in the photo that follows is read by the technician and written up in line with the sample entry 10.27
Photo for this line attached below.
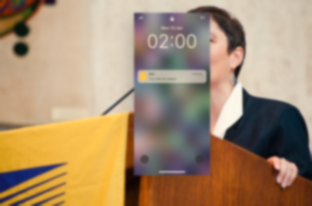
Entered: 2.00
